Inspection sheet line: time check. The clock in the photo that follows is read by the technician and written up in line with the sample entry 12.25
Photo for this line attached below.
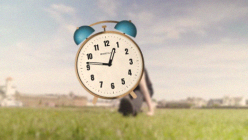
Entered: 12.47
